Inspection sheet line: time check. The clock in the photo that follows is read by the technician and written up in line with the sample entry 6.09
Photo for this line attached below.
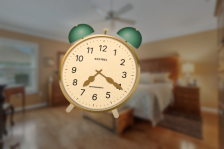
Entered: 7.20
